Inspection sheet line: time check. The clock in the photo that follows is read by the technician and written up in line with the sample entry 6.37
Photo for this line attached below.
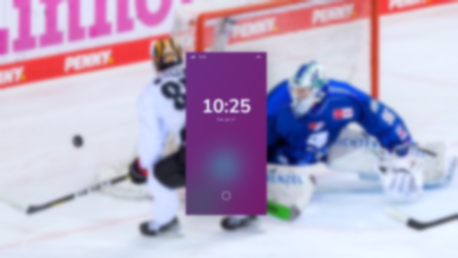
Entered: 10.25
